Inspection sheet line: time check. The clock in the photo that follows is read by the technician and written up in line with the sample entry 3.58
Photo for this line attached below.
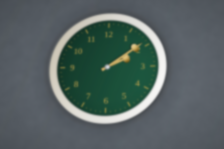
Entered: 2.09
